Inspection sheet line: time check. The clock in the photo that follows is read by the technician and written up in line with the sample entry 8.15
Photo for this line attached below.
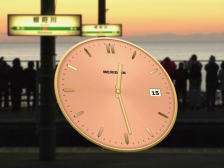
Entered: 12.29
